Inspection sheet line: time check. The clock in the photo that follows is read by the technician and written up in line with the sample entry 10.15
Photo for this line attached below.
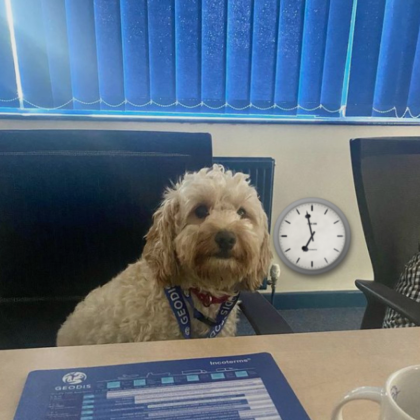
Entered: 6.58
